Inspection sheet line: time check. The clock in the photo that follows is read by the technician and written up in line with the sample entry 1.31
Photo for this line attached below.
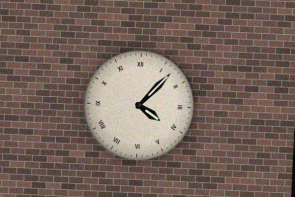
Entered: 4.07
